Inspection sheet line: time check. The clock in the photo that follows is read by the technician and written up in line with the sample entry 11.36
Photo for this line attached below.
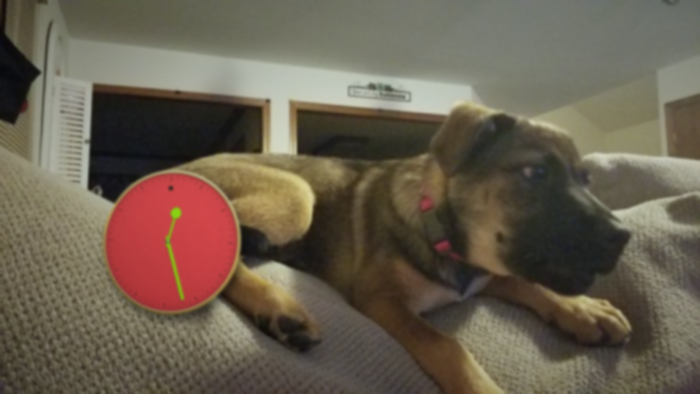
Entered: 12.27
